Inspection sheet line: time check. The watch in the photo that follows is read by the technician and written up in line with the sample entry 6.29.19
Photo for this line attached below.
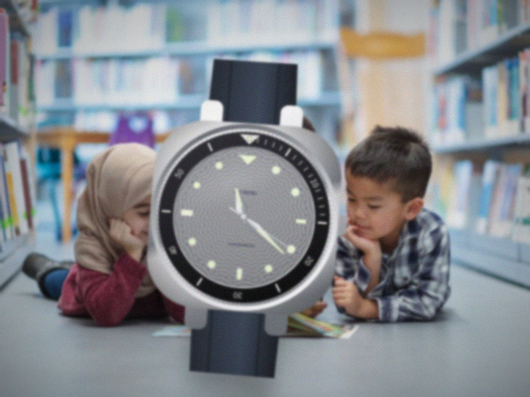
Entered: 11.21.20
